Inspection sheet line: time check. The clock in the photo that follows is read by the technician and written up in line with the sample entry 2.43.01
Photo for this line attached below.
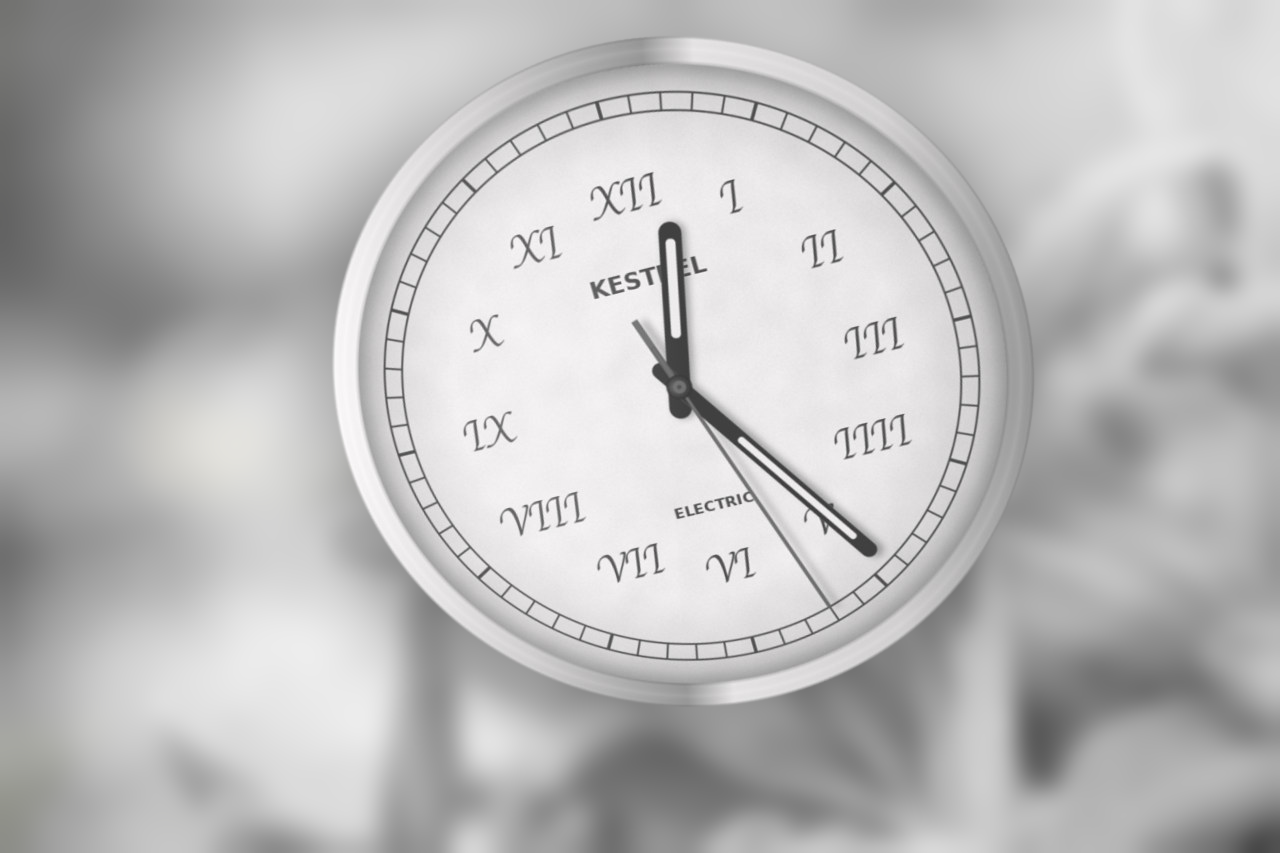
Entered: 12.24.27
